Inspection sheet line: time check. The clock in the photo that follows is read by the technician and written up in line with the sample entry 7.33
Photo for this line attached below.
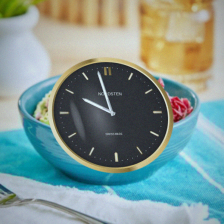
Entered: 9.58
